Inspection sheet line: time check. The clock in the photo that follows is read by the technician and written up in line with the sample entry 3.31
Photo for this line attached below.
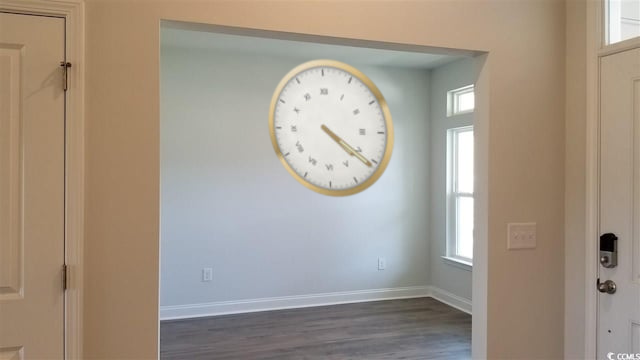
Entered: 4.21
